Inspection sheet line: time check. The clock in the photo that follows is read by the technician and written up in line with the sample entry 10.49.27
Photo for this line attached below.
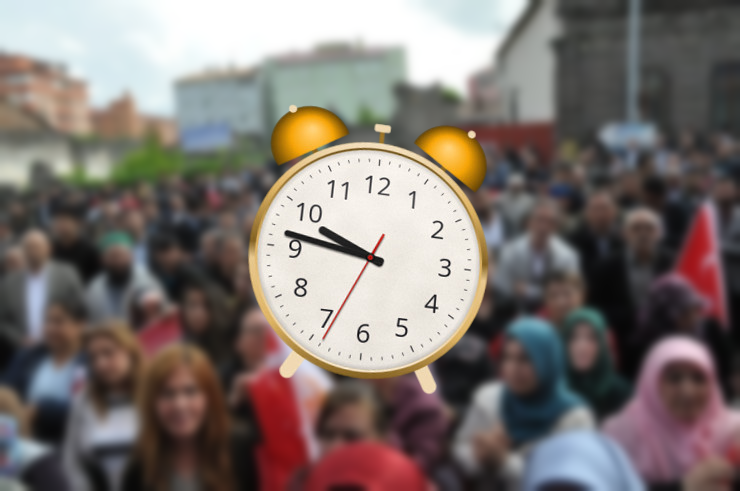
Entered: 9.46.34
